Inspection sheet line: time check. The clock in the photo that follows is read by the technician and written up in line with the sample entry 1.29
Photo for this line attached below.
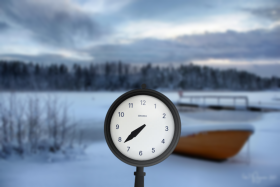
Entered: 7.38
